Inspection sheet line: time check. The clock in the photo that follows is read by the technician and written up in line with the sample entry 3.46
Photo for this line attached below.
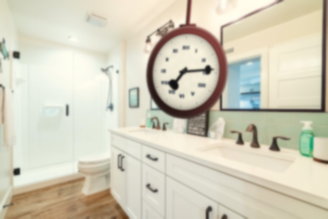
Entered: 7.14
